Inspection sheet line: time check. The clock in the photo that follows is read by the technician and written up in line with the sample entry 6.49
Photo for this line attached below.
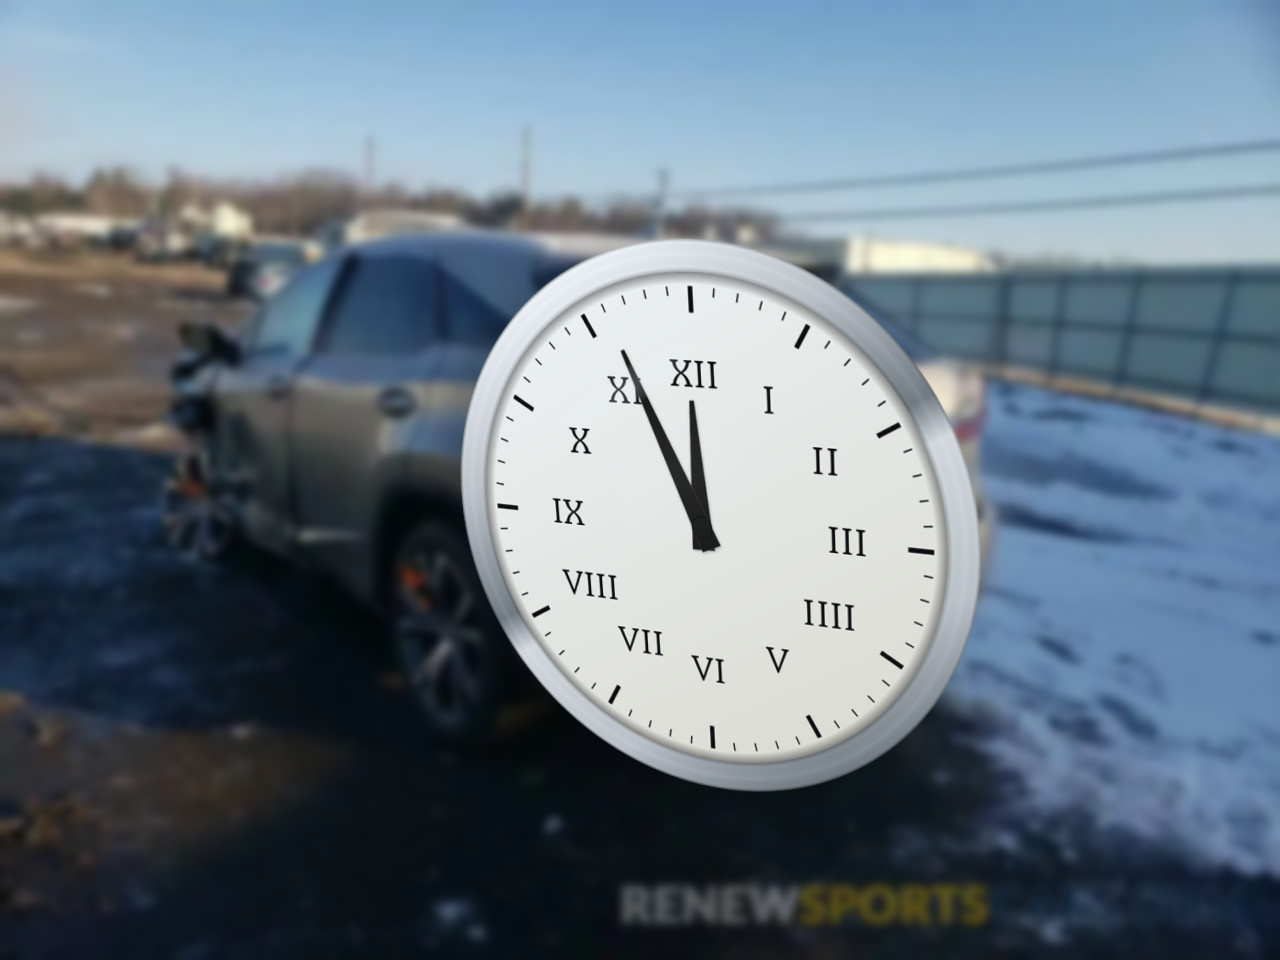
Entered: 11.56
